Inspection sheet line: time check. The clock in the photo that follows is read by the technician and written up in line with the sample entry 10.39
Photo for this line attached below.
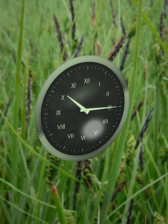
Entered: 10.15
